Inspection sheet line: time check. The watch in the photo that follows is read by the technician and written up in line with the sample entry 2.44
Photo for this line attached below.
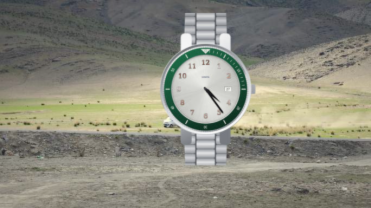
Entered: 4.24
